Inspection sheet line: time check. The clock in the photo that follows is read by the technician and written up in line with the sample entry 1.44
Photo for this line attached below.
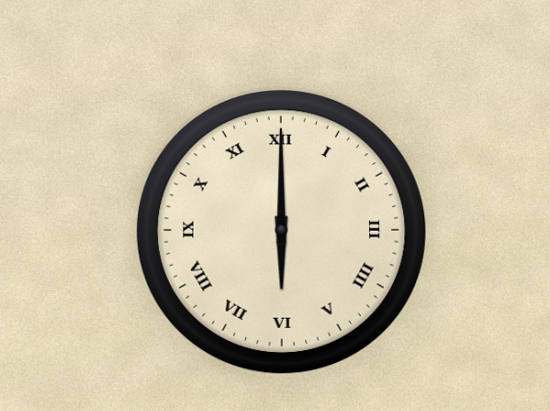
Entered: 6.00
